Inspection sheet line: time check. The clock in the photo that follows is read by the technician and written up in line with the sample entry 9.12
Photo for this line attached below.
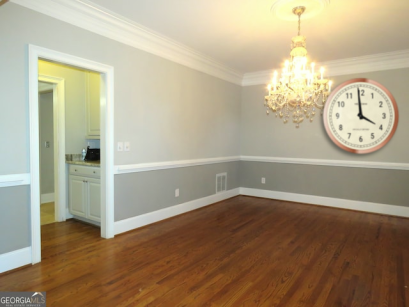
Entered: 3.59
